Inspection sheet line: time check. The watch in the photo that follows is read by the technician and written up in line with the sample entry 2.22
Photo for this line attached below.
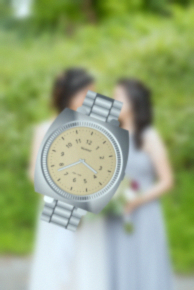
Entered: 3.38
